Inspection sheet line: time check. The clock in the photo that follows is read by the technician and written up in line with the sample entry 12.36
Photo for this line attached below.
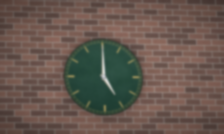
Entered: 5.00
